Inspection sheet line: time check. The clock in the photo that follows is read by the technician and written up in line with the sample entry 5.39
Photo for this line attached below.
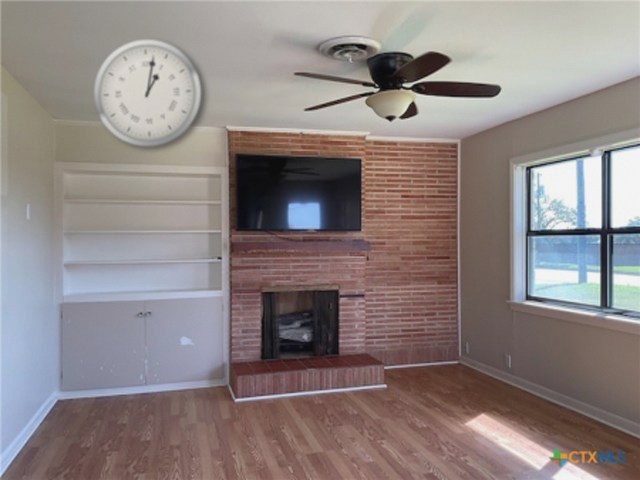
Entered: 1.02
